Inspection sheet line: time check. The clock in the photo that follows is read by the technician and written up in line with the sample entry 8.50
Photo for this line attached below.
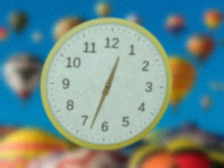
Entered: 12.33
